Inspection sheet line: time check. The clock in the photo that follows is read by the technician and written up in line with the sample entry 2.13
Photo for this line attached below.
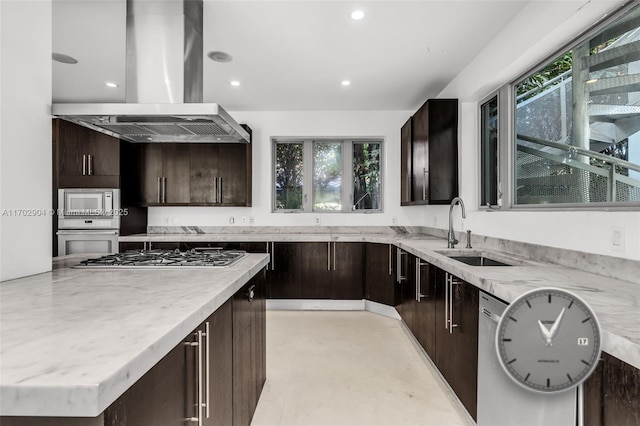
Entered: 11.04
